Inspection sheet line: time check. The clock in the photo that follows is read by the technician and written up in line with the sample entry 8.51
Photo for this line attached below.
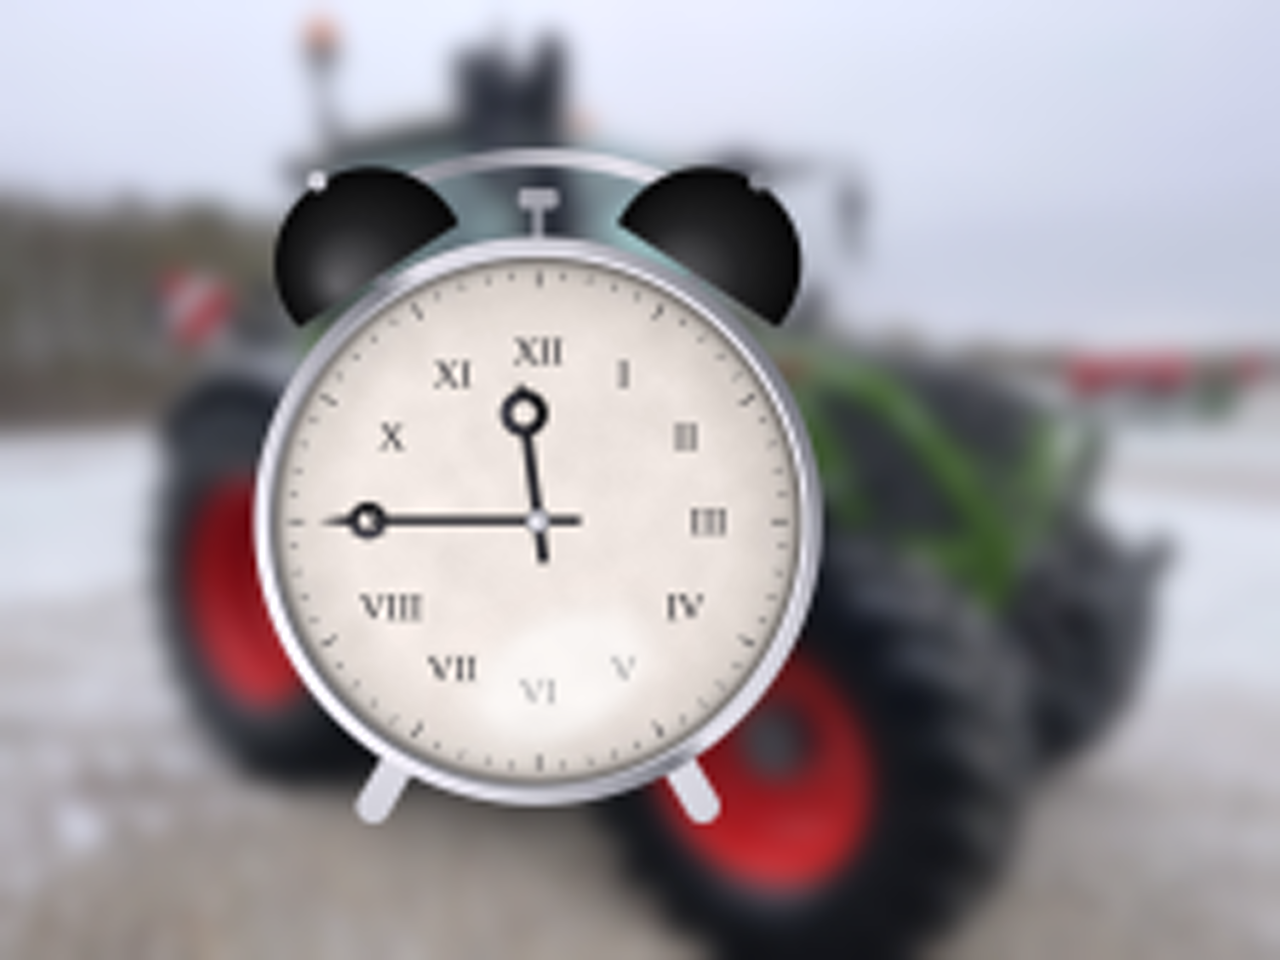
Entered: 11.45
